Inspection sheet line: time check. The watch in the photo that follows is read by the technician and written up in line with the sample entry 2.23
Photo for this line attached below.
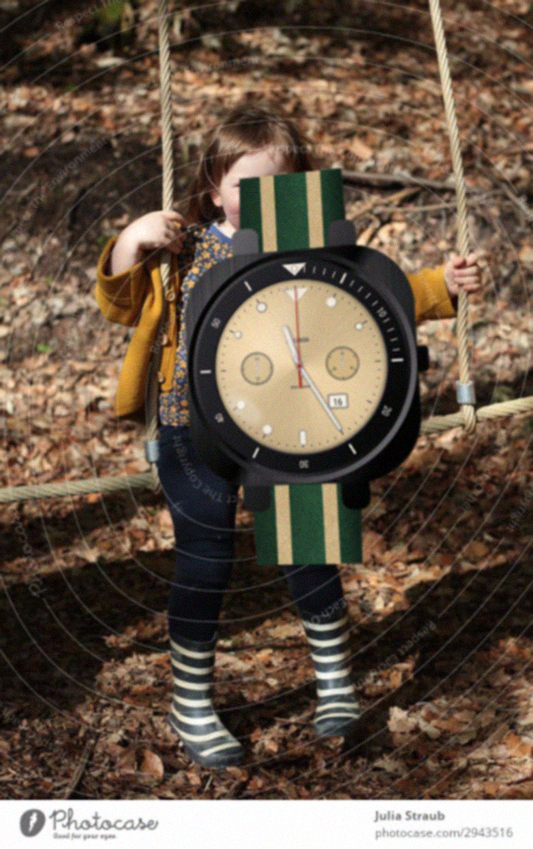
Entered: 11.25
